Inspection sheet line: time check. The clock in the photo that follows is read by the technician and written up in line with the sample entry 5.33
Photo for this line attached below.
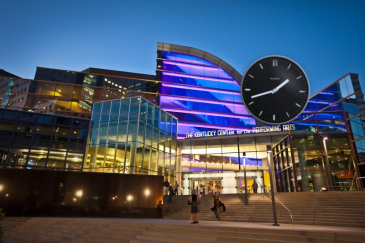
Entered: 1.42
